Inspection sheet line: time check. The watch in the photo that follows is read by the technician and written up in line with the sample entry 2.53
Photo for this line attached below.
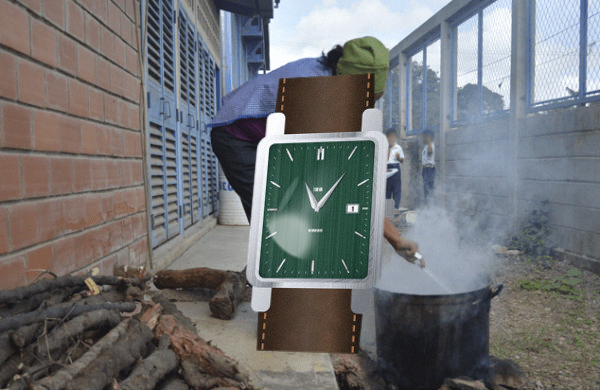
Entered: 11.06
